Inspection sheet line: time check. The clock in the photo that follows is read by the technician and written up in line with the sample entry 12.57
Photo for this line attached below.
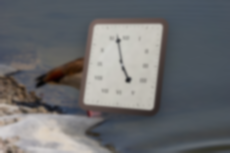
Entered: 4.57
